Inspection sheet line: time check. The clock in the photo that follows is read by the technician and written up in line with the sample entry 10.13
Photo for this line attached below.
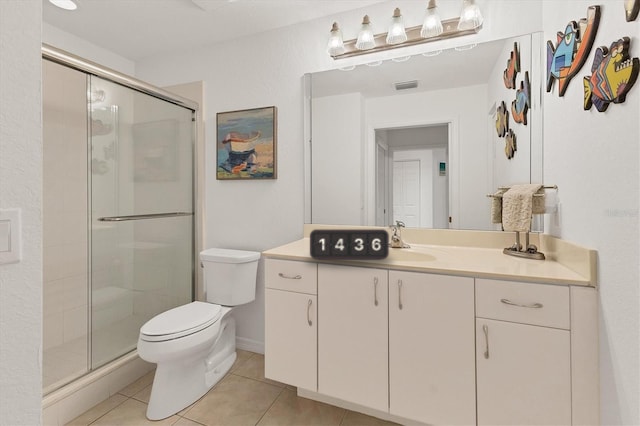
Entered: 14.36
